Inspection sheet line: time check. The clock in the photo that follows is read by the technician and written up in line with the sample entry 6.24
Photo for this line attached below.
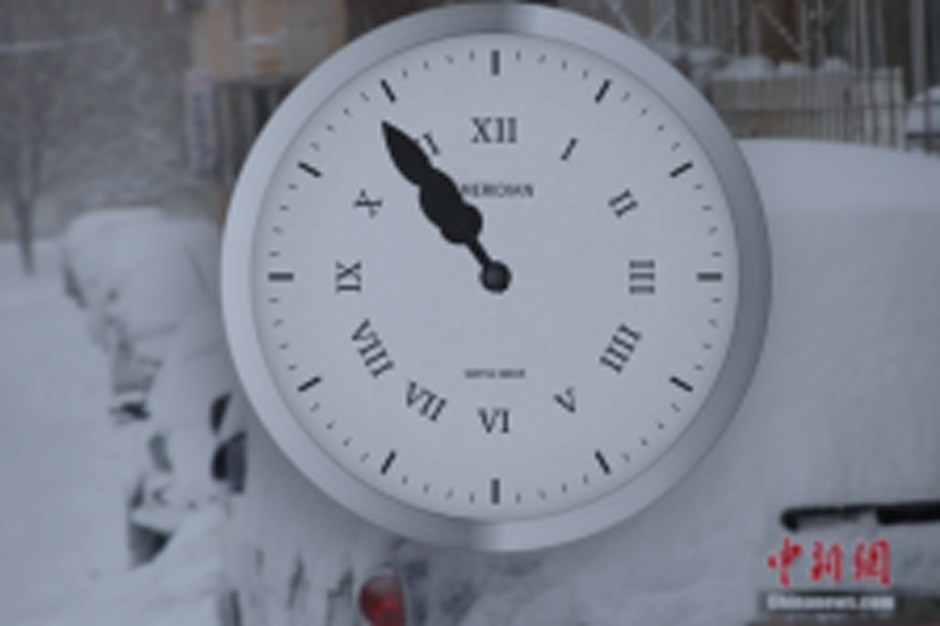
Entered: 10.54
